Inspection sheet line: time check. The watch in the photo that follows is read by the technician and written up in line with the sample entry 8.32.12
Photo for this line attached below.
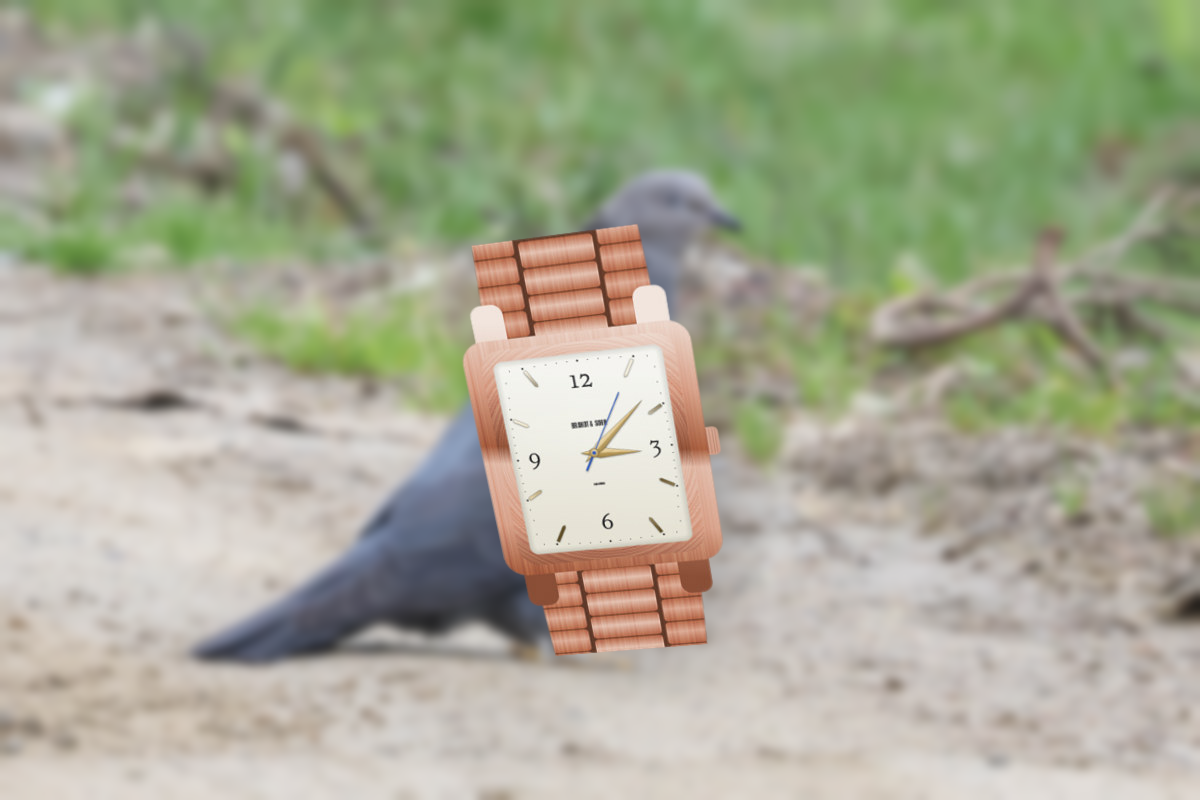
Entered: 3.08.05
